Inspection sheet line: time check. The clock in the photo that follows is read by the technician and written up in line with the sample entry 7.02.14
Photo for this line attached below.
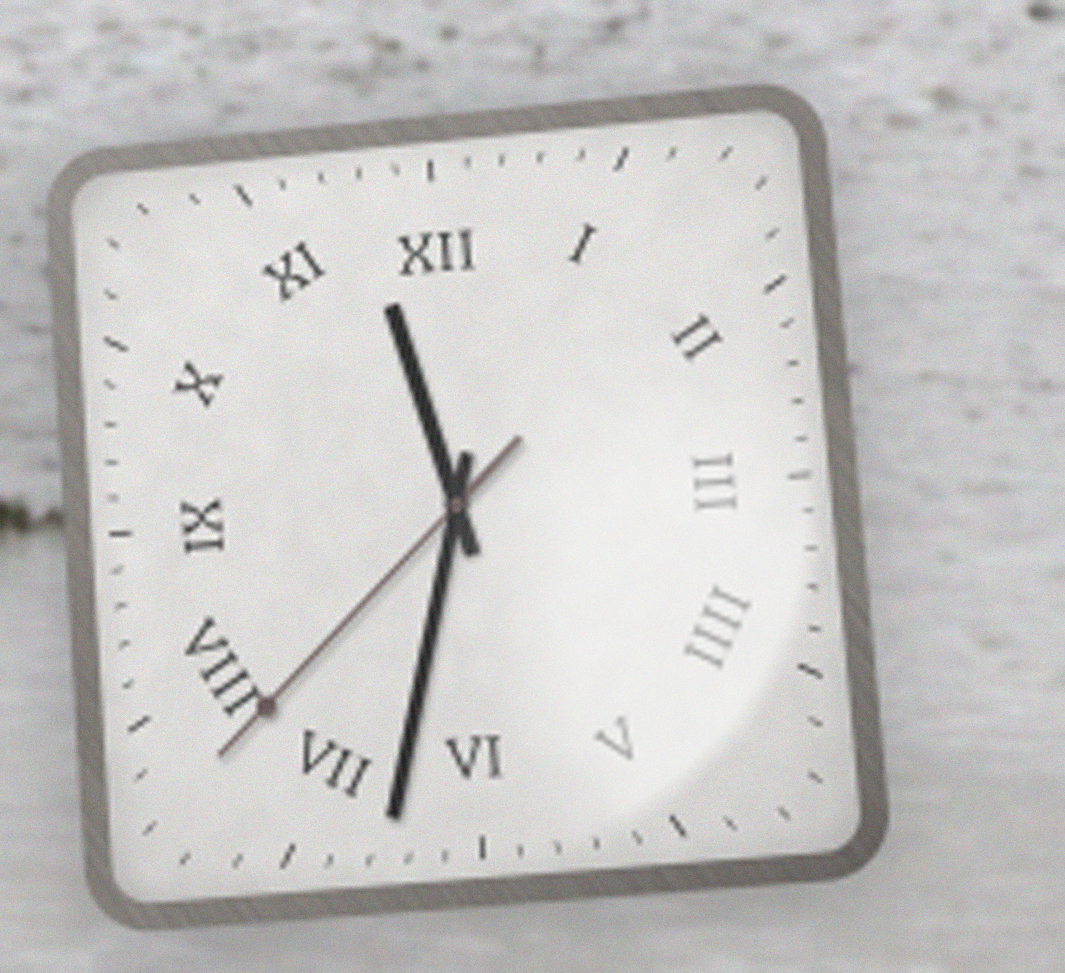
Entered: 11.32.38
